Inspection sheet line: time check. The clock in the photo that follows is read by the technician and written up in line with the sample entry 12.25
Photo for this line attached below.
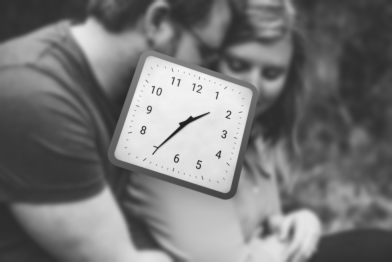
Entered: 1.35
